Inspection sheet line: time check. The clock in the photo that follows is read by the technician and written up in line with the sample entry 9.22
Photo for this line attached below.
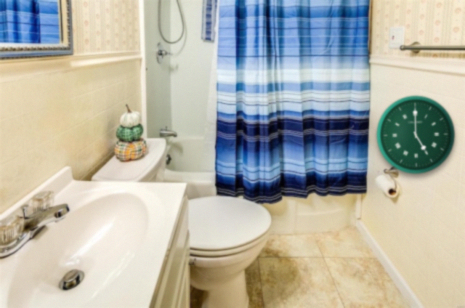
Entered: 5.00
